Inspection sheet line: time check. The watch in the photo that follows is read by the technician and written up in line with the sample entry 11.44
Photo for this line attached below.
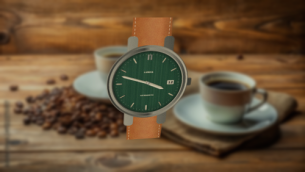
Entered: 3.48
